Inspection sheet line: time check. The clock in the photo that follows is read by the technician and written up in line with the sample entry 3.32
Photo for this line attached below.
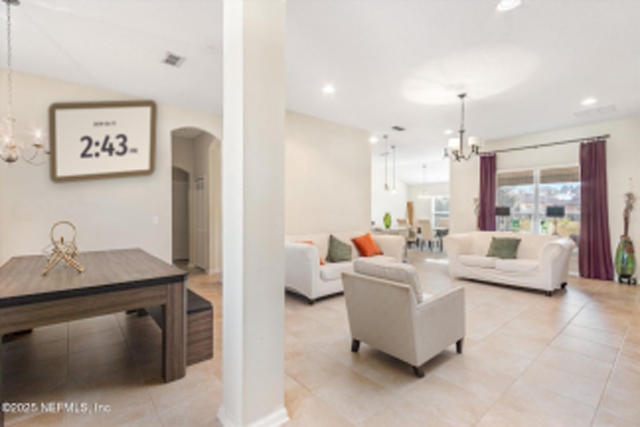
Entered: 2.43
